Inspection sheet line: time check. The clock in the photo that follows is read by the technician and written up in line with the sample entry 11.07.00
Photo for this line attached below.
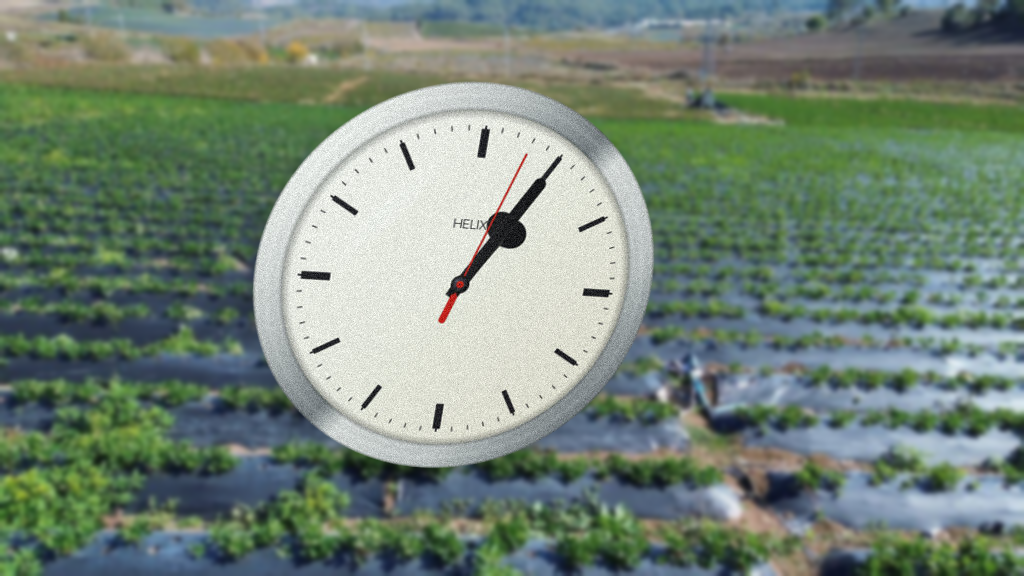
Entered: 1.05.03
